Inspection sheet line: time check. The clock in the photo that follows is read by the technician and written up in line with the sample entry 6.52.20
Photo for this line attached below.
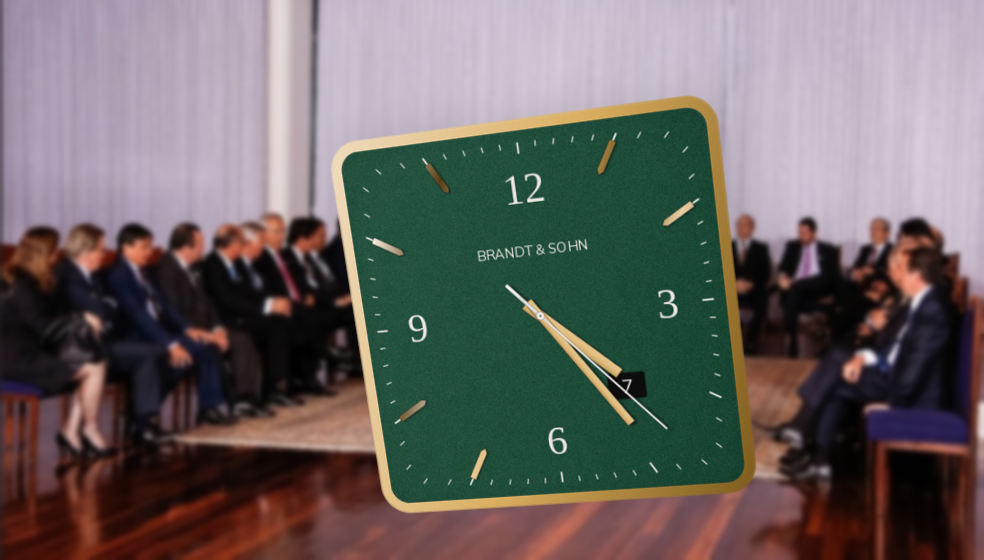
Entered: 4.24.23
